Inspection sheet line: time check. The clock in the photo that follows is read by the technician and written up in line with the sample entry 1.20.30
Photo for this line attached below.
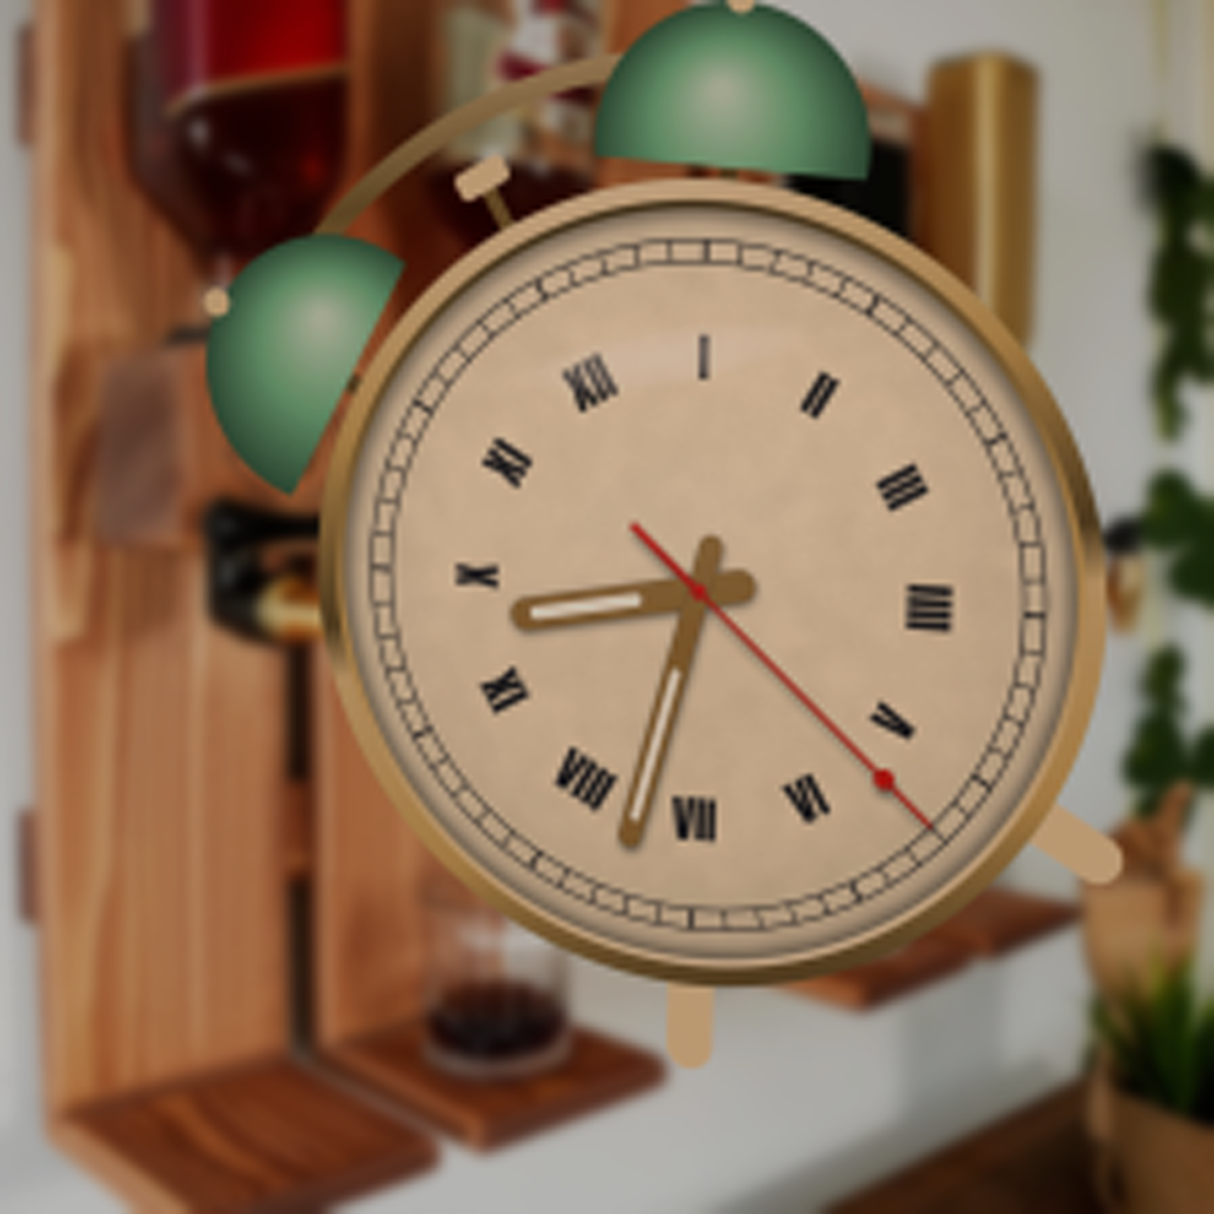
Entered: 9.37.27
